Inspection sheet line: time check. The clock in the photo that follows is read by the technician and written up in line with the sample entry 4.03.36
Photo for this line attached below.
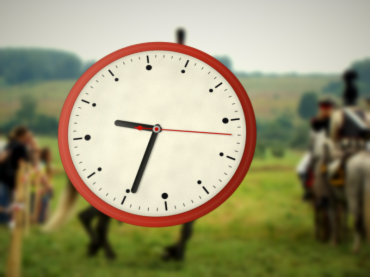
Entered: 9.34.17
